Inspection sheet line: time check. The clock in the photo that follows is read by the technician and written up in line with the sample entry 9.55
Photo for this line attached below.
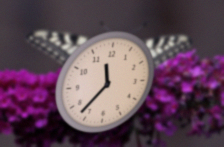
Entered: 11.37
